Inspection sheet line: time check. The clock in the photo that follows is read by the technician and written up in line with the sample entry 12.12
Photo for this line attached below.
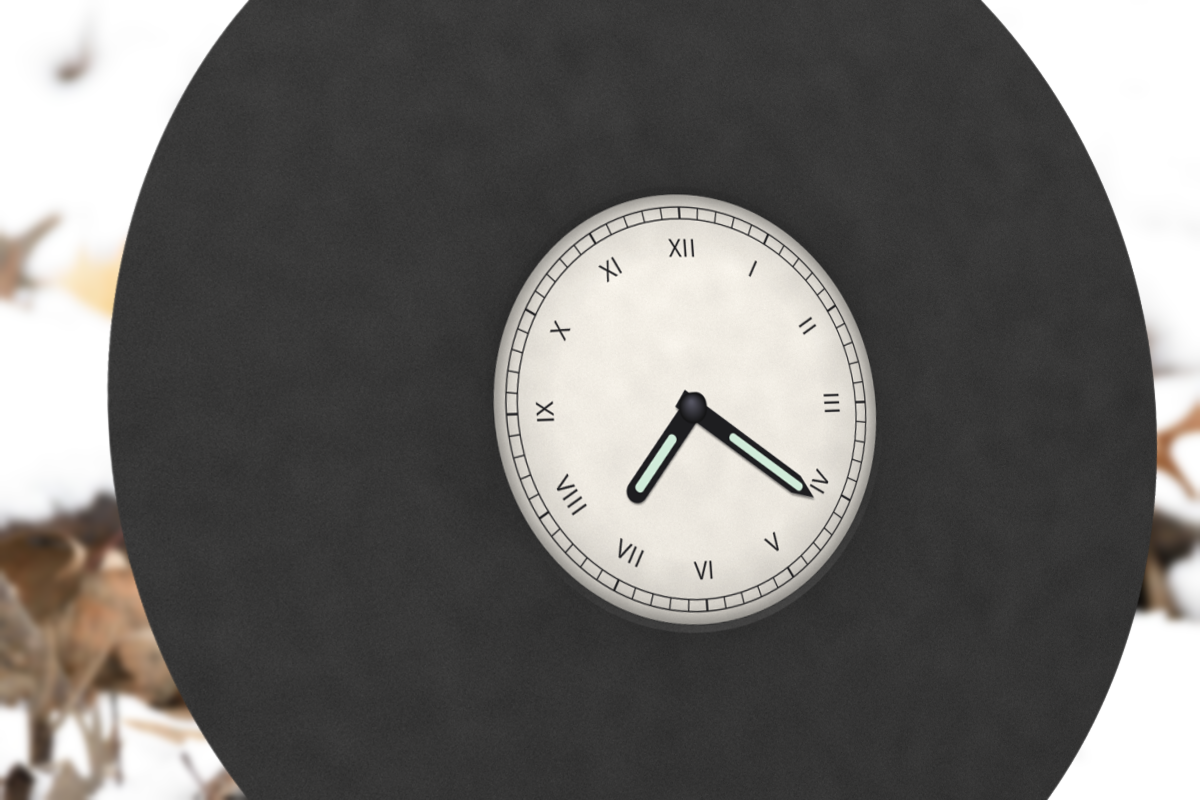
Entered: 7.21
